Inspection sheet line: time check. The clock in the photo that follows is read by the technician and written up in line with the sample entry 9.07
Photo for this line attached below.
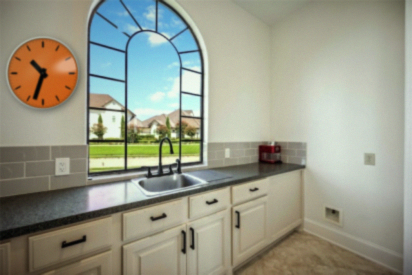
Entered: 10.33
